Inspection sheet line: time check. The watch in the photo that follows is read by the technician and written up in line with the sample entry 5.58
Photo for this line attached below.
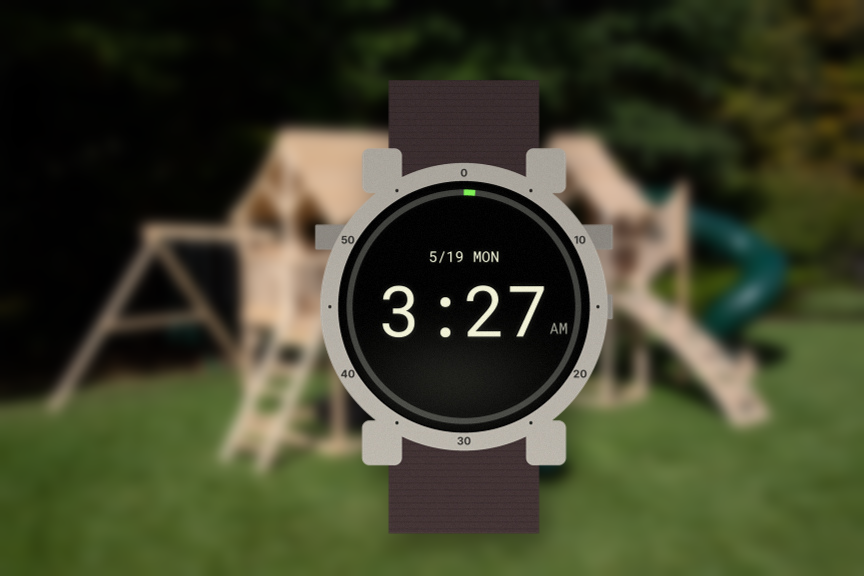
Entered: 3.27
